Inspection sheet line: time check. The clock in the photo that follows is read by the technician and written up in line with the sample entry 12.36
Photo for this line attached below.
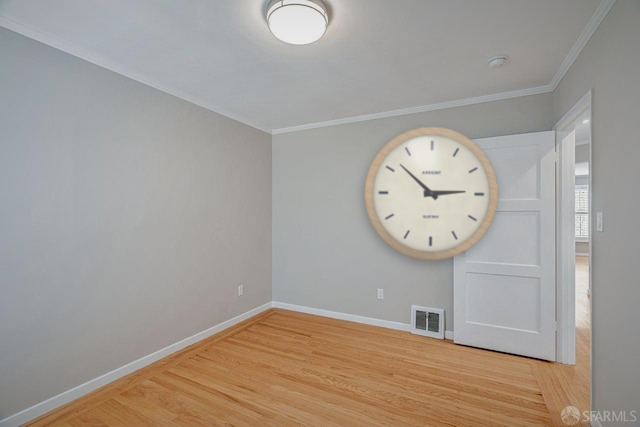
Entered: 2.52
